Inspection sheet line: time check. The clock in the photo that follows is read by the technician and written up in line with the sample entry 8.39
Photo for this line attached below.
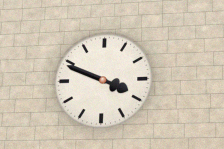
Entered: 3.49
